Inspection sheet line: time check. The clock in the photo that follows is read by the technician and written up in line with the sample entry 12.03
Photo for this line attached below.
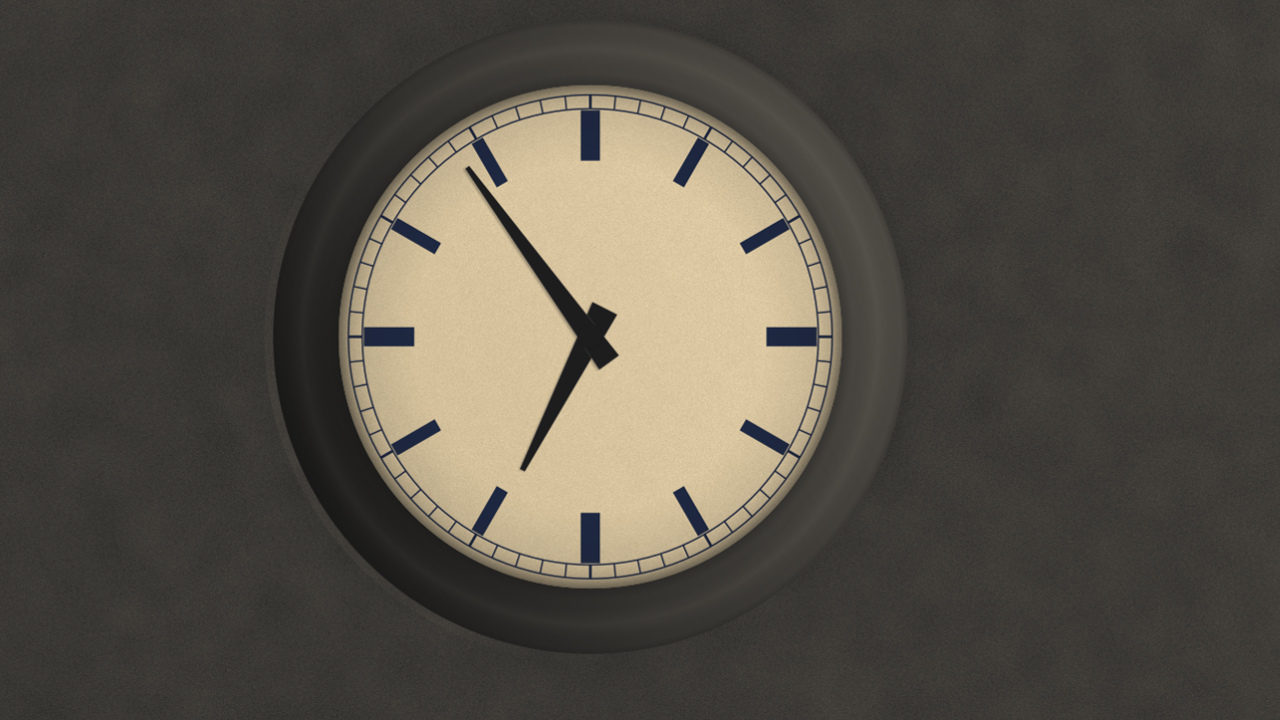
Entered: 6.54
